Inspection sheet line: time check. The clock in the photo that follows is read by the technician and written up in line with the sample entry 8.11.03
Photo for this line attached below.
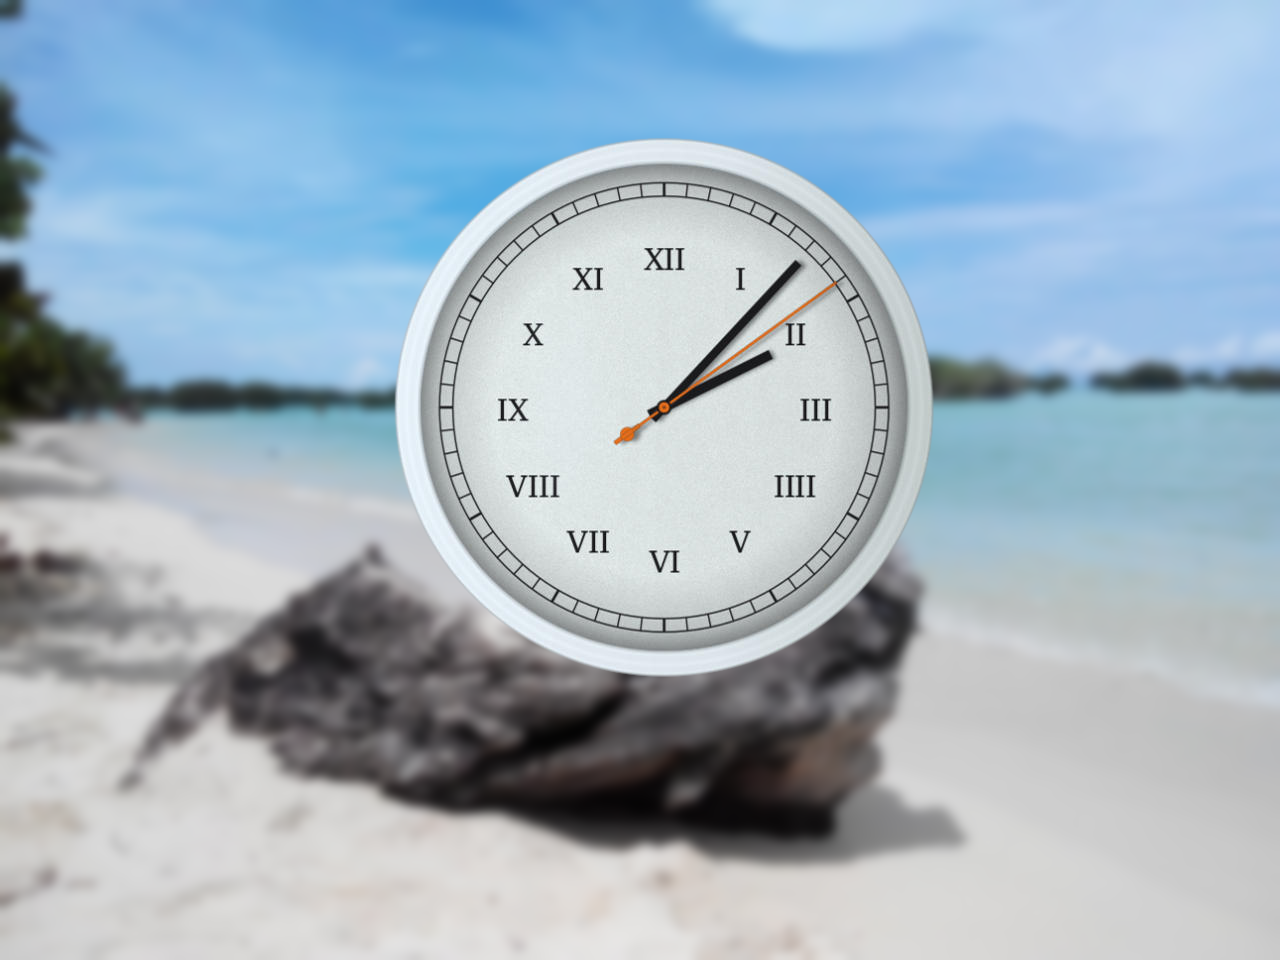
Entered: 2.07.09
